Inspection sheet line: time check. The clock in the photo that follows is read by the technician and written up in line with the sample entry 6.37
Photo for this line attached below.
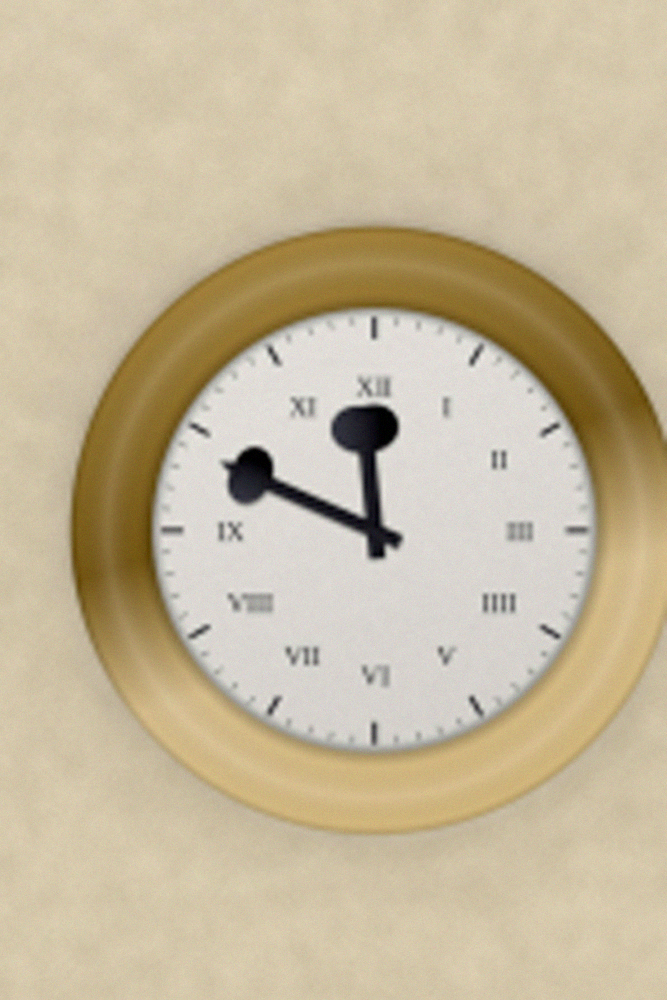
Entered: 11.49
